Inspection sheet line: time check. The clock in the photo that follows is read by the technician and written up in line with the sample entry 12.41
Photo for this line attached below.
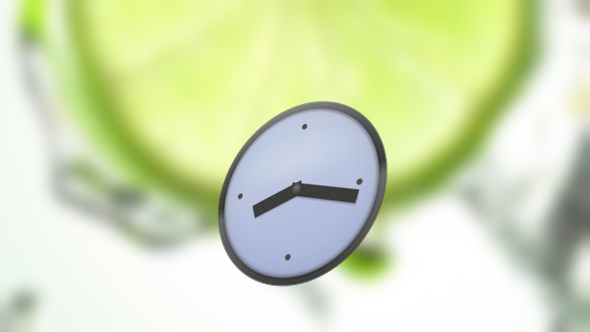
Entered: 8.17
